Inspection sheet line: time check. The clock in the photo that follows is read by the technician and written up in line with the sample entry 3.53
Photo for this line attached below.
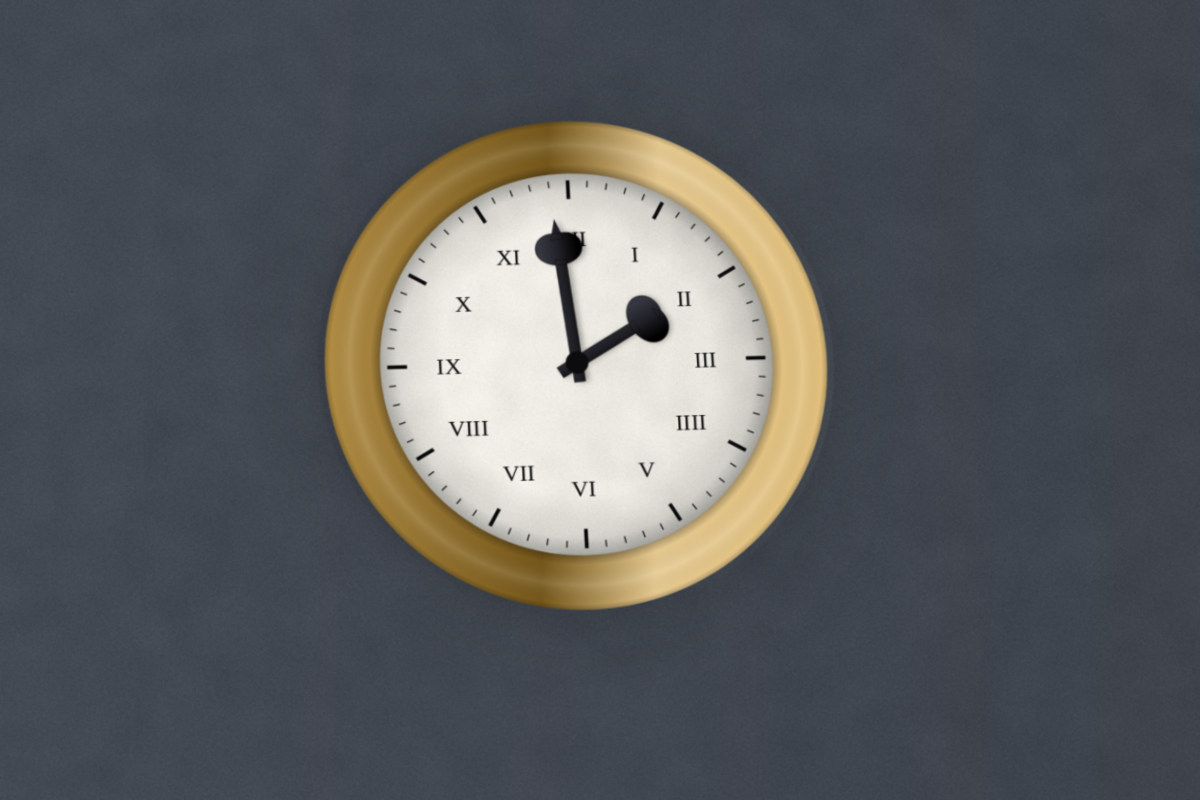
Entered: 1.59
